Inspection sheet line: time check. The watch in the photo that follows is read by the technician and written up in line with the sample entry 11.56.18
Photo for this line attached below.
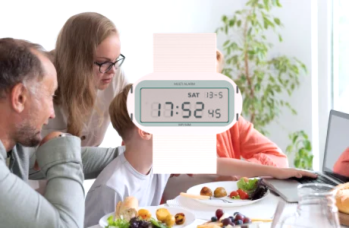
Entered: 17.52.45
